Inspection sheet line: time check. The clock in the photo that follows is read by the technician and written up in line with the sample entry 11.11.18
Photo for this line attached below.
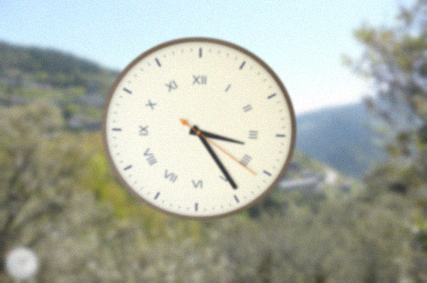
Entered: 3.24.21
